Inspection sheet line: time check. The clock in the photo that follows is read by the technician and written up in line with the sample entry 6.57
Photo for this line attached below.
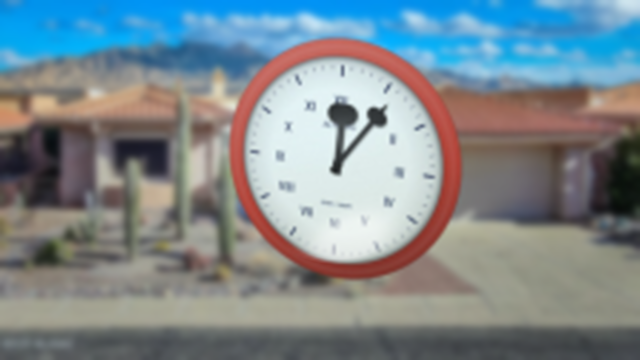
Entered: 12.06
